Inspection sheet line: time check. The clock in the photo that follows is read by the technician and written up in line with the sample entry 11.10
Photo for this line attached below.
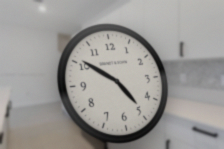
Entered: 4.51
